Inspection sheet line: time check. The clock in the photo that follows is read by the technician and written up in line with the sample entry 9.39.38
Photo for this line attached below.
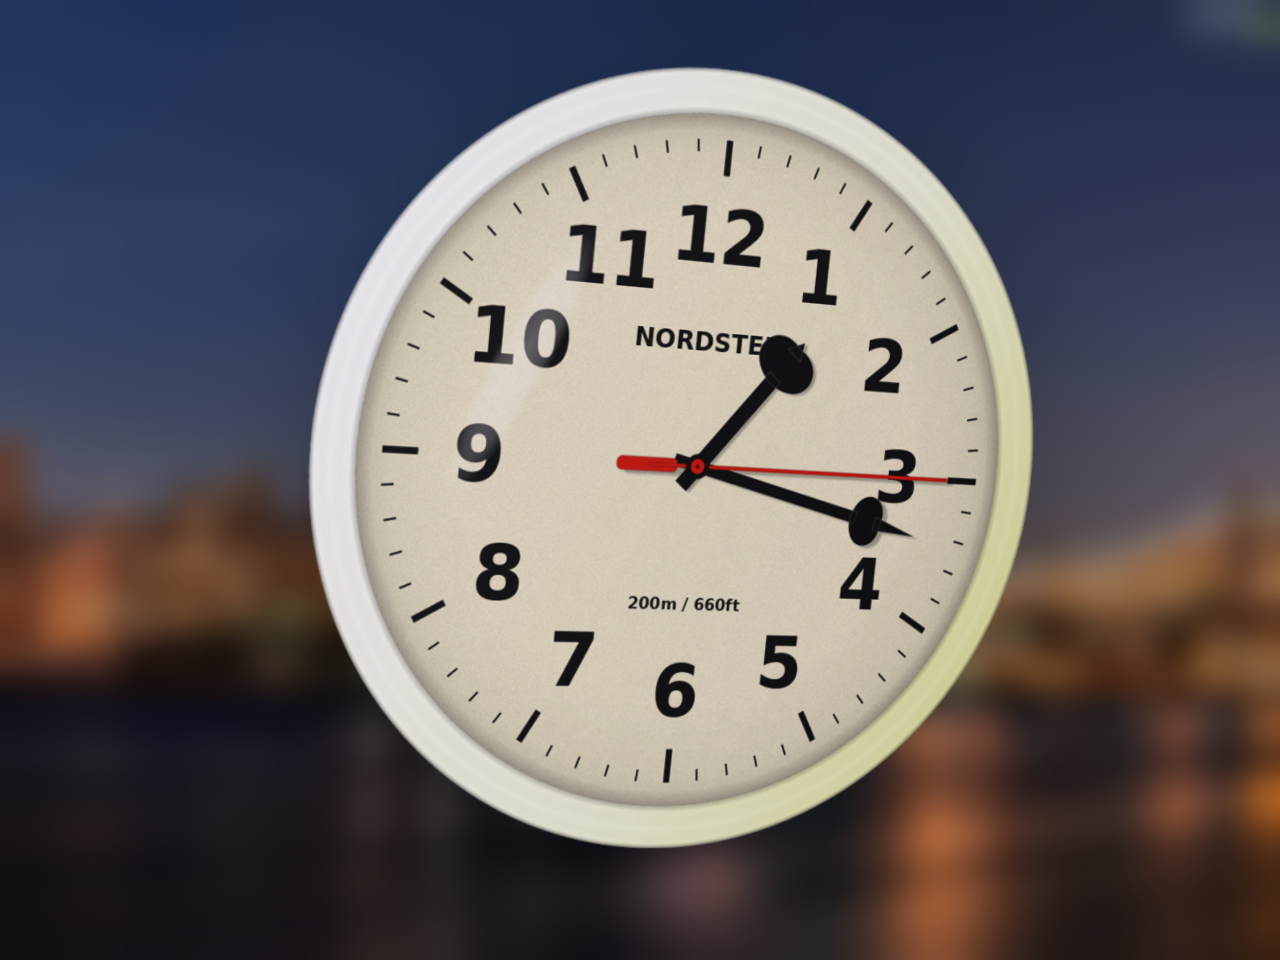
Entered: 1.17.15
